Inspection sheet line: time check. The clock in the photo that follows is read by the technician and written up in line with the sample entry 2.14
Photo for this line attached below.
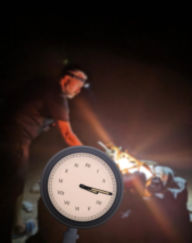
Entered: 3.15
